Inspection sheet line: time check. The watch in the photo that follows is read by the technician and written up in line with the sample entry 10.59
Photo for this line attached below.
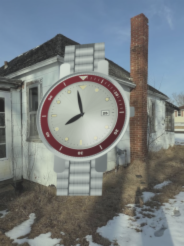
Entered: 7.58
